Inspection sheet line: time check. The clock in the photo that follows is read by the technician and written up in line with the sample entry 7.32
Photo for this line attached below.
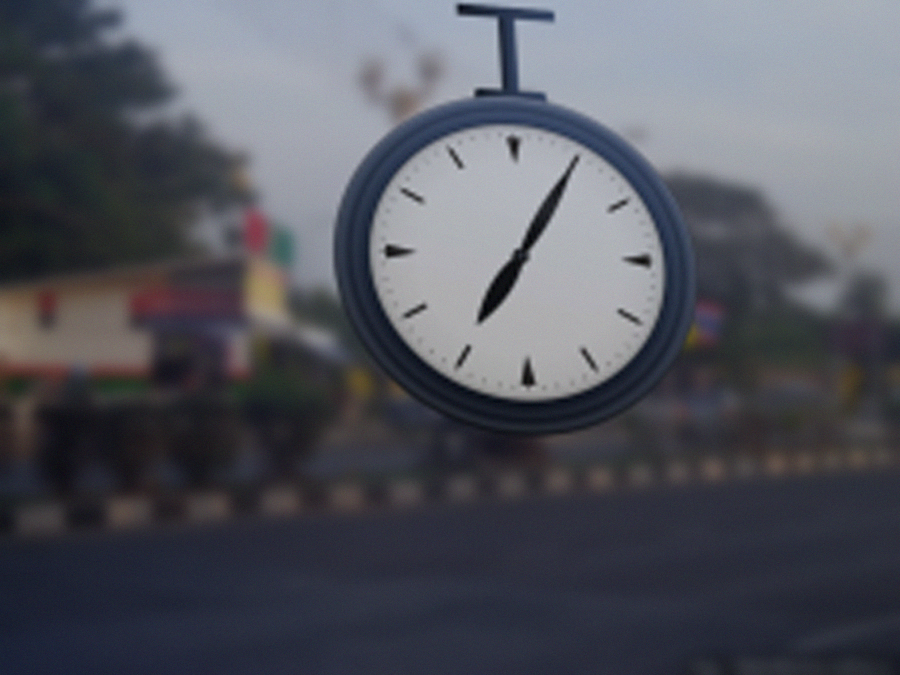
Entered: 7.05
